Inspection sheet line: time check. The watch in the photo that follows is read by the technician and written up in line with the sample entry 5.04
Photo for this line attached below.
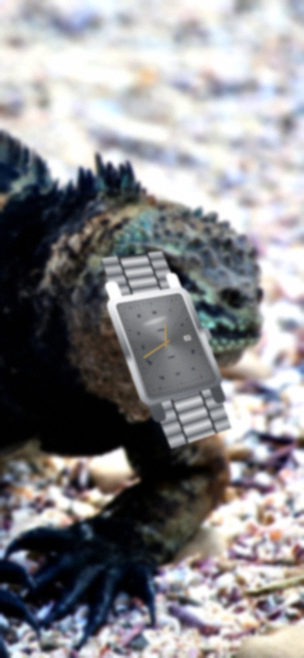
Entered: 12.42
